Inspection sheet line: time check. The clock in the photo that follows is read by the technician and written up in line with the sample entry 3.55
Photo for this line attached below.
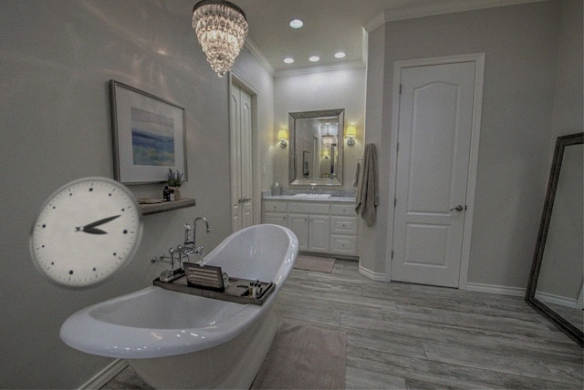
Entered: 3.11
